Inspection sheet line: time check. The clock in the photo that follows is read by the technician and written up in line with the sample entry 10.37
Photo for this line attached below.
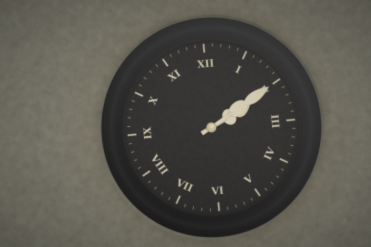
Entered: 2.10
